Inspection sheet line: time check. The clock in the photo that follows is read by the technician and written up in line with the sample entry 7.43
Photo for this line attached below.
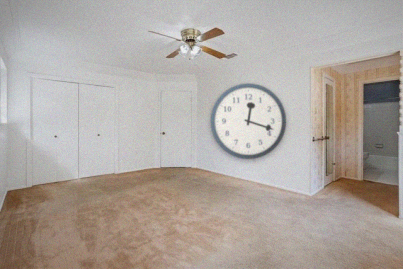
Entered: 12.18
